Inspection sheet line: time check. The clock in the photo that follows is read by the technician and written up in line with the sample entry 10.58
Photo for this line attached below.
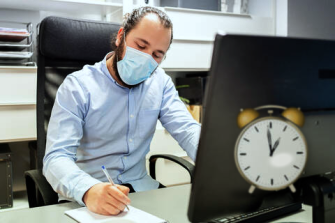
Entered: 12.59
